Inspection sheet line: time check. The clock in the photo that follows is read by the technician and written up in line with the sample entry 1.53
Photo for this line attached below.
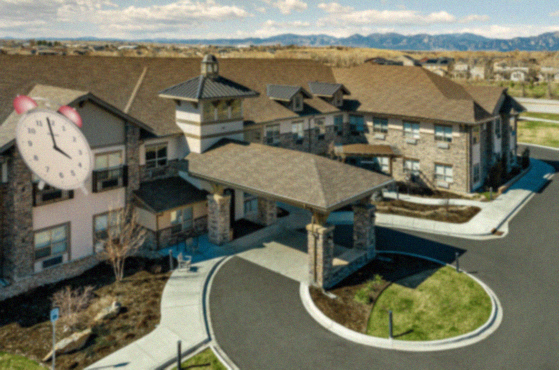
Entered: 3.59
